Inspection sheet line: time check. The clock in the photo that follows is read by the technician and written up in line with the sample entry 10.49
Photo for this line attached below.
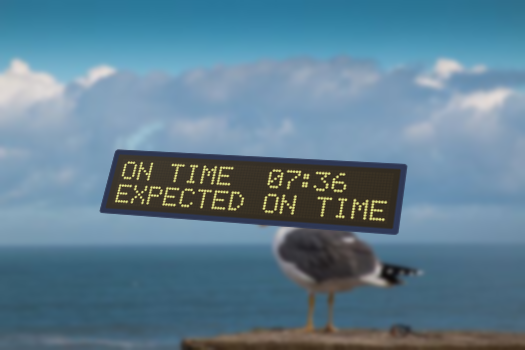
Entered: 7.36
